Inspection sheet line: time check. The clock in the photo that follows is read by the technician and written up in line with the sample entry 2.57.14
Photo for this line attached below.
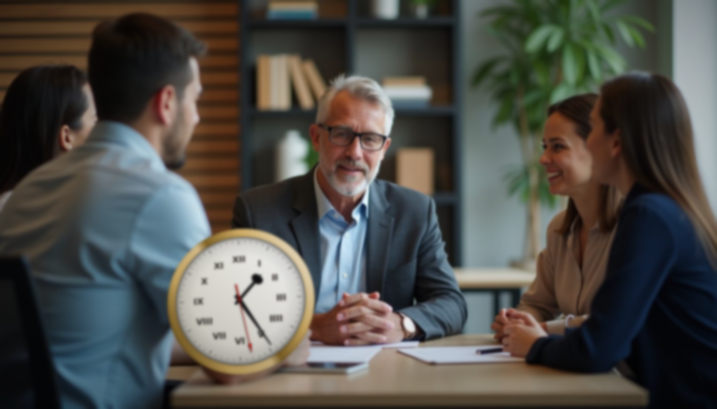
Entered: 1.24.28
